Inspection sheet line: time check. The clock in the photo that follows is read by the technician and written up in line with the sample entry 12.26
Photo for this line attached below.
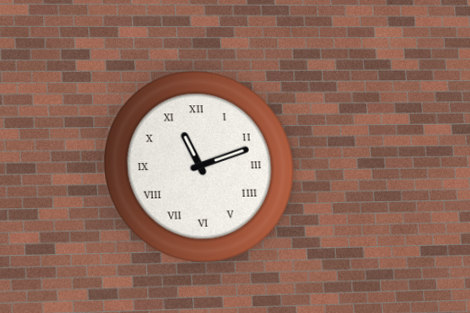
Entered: 11.12
